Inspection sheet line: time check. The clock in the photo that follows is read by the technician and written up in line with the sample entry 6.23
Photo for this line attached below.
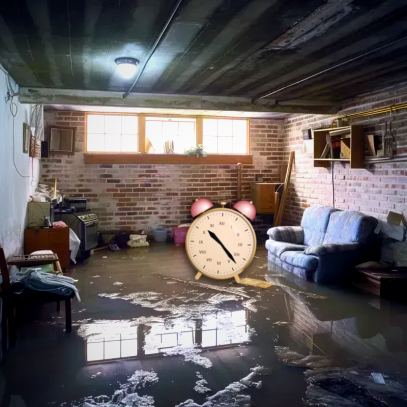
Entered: 10.23
